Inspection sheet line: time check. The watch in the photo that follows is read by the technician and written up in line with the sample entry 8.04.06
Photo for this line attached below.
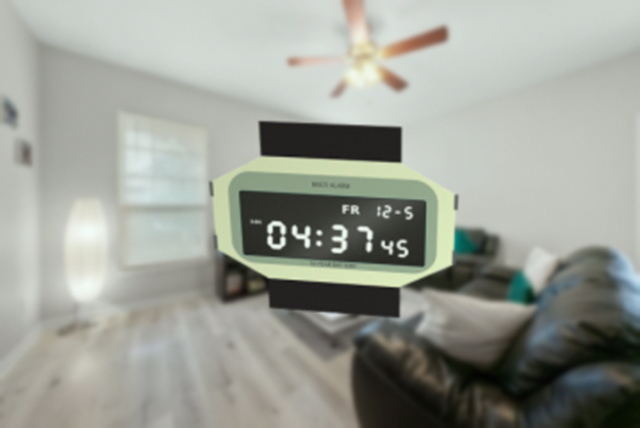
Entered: 4.37.45
